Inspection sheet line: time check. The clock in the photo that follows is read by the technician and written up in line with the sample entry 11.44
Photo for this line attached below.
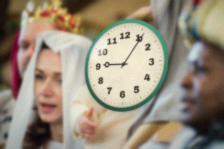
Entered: 9.06
